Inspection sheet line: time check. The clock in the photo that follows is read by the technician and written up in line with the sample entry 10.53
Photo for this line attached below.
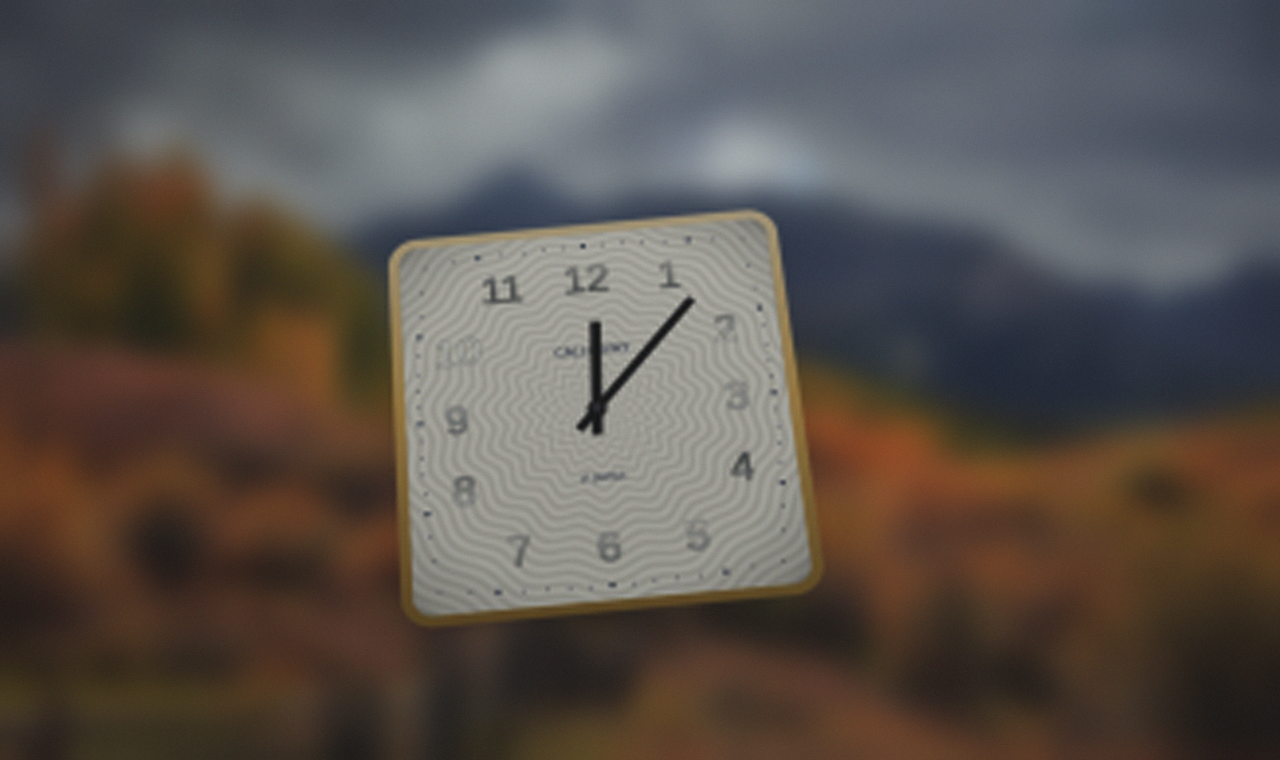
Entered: 12.07
